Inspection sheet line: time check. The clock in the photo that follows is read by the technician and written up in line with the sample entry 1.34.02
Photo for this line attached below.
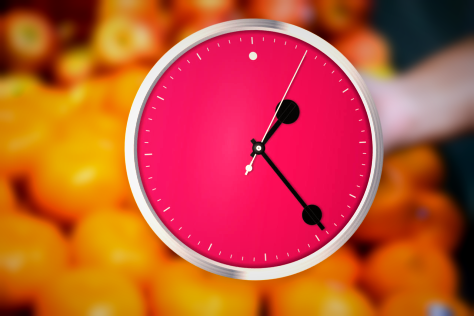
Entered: 1.24.05
